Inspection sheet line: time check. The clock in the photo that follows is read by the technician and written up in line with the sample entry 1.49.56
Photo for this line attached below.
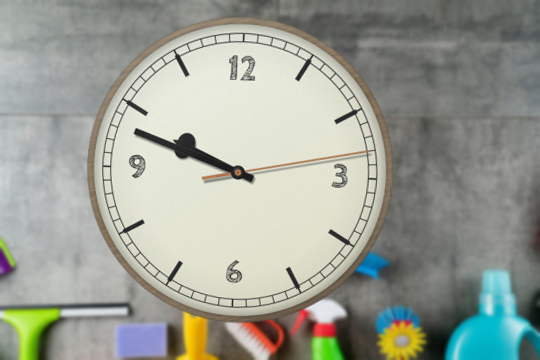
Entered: 9.48.13
